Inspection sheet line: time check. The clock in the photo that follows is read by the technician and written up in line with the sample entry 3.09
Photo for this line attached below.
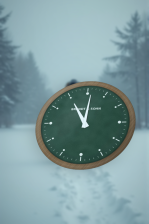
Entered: 11.01
